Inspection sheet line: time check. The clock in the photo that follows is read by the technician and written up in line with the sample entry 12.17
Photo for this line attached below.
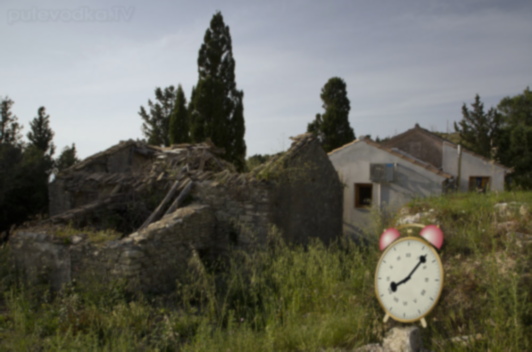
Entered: 8.07
